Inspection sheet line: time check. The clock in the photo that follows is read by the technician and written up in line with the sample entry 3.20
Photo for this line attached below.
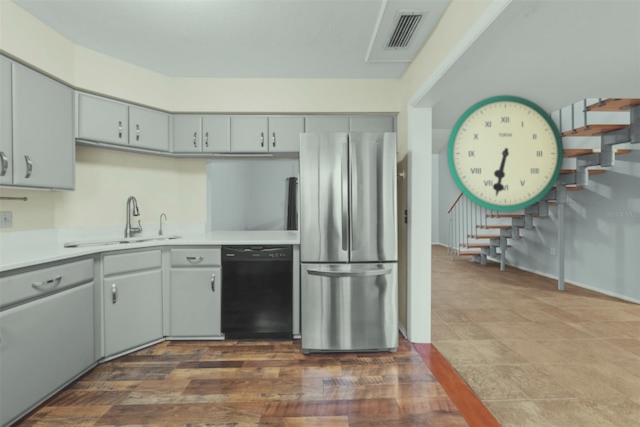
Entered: 6.32
